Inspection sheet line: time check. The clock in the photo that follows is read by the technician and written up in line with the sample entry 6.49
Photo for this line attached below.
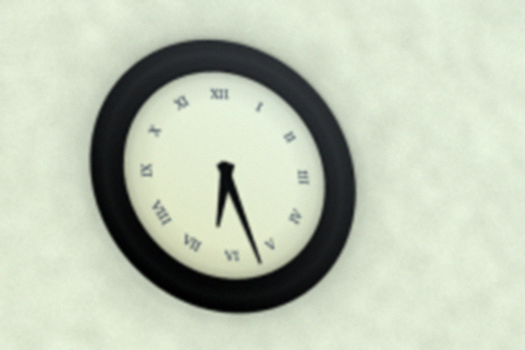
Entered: 6.27
